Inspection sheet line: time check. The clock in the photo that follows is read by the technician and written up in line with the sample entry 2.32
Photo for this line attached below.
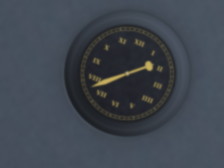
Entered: 1.38
